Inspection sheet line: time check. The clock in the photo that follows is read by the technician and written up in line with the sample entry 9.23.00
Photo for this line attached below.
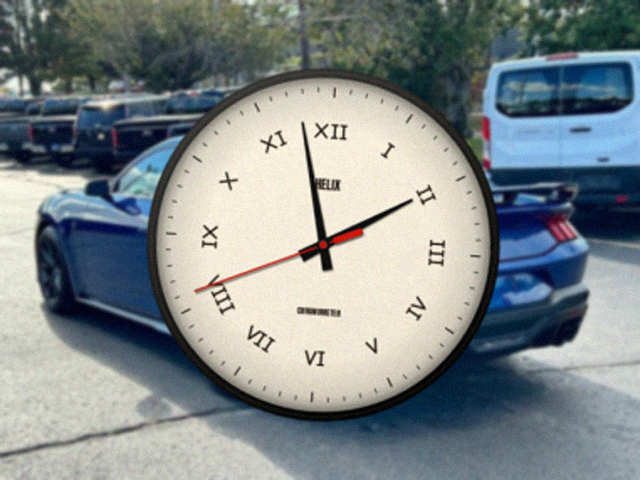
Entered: 1.57.41
